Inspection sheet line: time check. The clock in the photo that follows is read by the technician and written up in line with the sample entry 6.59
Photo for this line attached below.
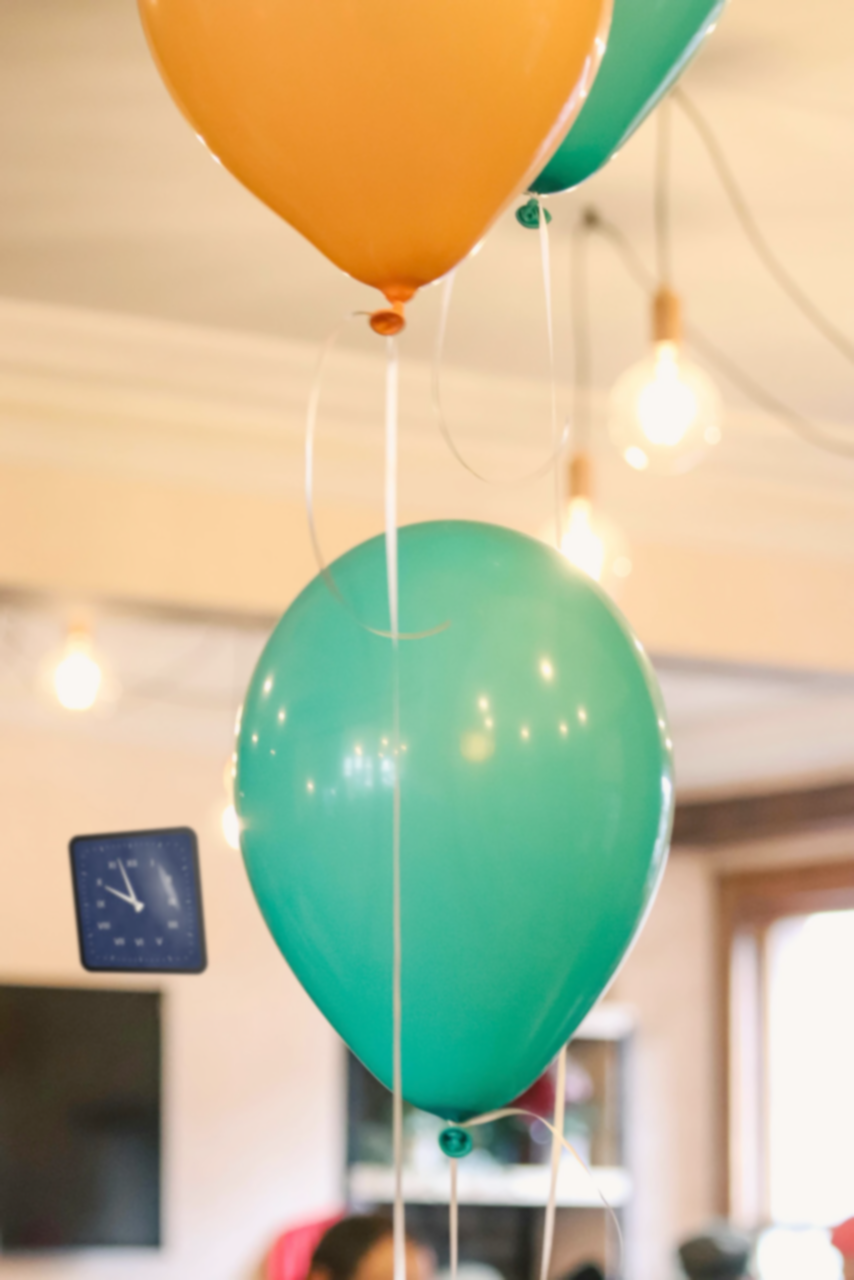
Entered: 9.57
